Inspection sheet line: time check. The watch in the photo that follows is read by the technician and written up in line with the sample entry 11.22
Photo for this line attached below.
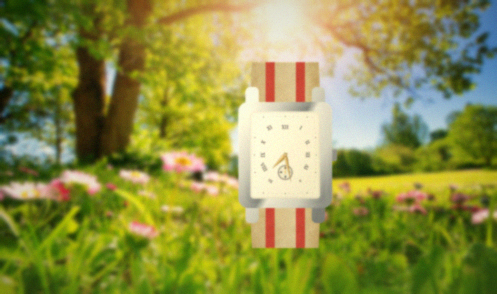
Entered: 7.28
